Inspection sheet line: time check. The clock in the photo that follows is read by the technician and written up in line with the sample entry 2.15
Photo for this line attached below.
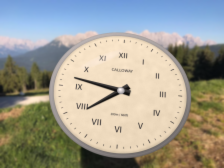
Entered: 7.47
